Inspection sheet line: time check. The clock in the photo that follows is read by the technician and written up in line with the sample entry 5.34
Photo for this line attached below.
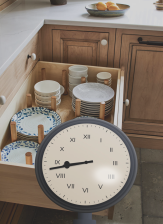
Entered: 8.43
